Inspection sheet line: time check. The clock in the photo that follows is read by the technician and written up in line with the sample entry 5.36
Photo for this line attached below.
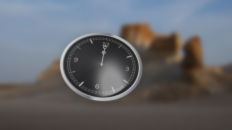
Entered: 12.00
